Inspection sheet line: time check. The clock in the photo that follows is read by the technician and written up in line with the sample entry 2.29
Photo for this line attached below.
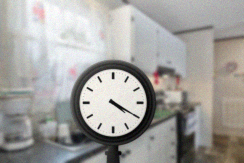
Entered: 4.20
